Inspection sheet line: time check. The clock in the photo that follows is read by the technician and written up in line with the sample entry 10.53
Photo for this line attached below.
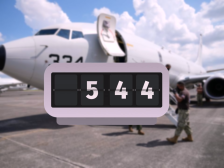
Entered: 5.44
